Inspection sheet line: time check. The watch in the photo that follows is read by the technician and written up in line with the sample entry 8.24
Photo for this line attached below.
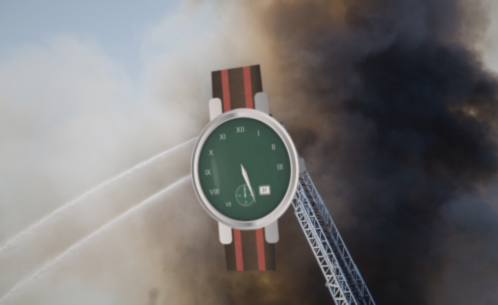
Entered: 5.27
